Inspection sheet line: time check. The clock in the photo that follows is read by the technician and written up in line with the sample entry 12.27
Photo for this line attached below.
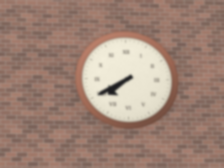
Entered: 7.40
